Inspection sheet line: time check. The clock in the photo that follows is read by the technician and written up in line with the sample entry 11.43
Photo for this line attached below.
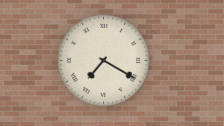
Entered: 7.20
